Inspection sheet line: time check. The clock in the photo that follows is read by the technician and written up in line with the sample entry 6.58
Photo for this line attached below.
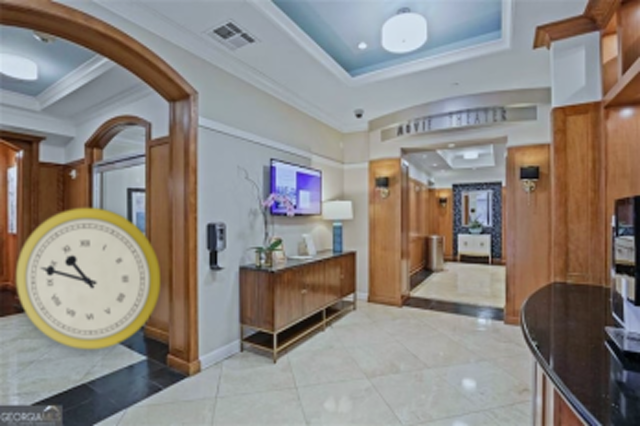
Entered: 10.48
